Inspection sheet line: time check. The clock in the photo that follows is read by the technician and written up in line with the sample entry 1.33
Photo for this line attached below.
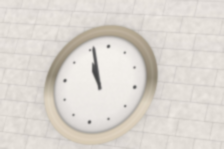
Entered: 10.56
